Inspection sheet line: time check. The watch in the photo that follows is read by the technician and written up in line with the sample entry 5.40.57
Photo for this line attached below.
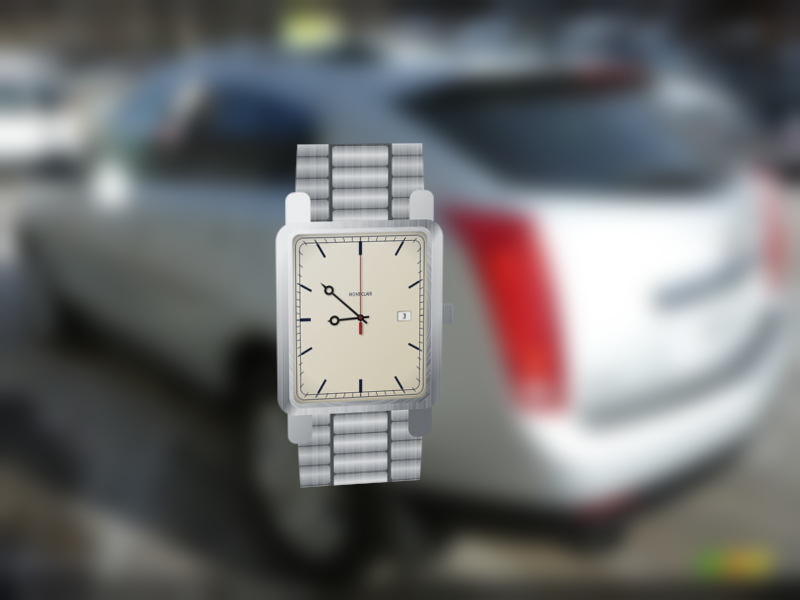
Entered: 8.52.00
